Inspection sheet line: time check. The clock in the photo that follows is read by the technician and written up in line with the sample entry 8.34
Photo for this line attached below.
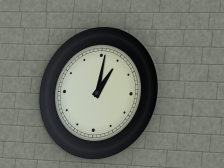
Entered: 1.01
